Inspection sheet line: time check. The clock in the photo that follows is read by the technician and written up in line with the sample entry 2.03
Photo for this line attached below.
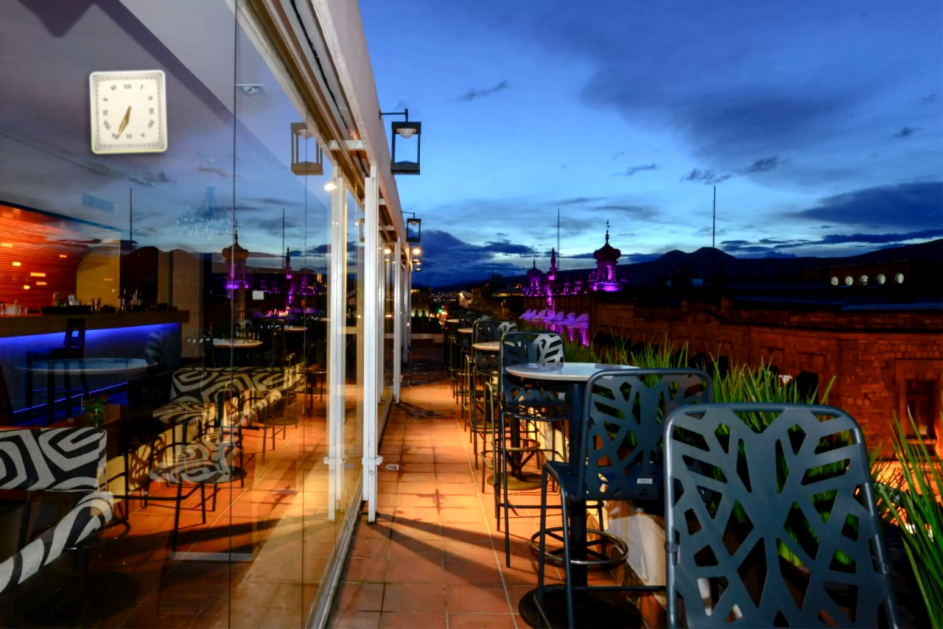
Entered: 6.34
